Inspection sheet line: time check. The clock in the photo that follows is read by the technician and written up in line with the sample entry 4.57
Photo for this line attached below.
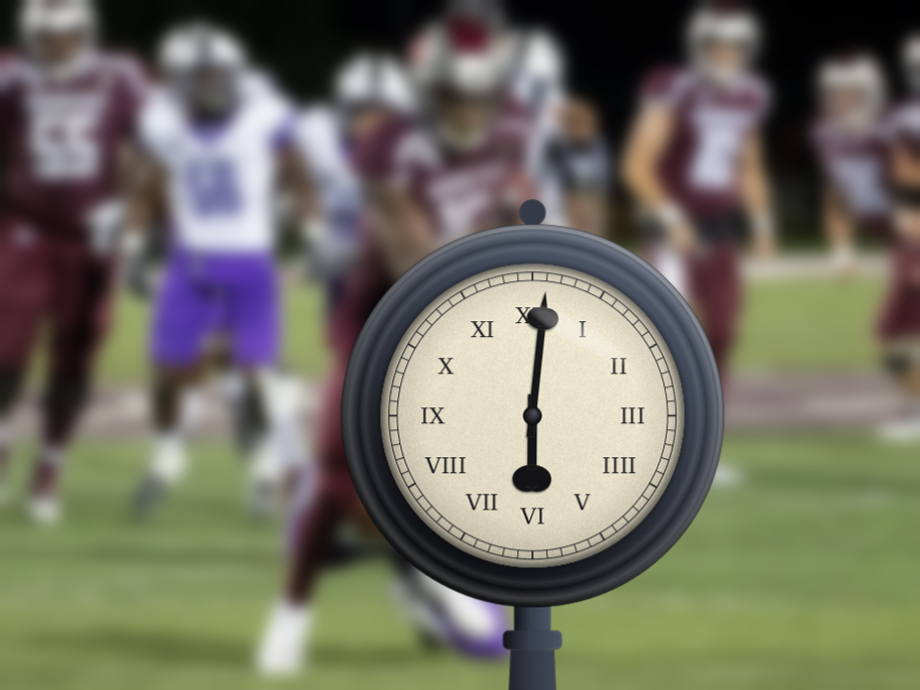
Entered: 6.01
